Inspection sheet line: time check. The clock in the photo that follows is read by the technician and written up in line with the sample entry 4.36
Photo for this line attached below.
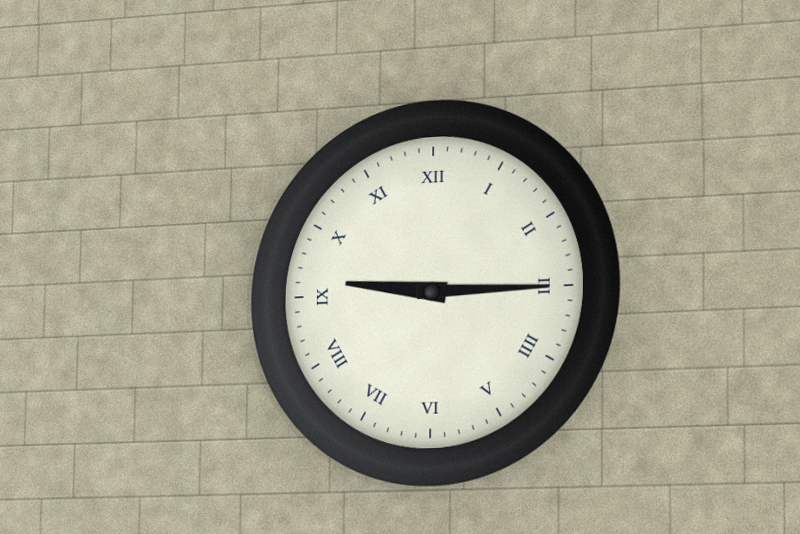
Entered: 9.15
